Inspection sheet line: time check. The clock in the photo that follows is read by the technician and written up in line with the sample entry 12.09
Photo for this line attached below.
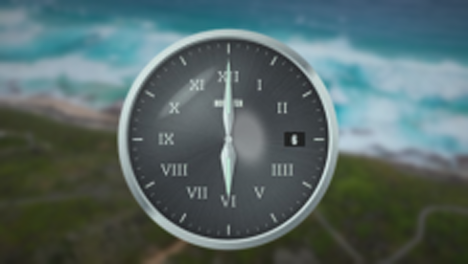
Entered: 6.00
